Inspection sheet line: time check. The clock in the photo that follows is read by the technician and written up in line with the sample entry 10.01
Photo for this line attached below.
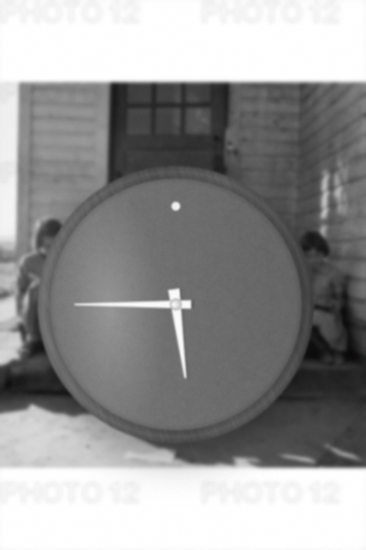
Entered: 5.45
